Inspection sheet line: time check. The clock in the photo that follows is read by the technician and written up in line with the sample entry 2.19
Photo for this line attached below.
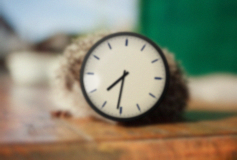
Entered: 7.31
